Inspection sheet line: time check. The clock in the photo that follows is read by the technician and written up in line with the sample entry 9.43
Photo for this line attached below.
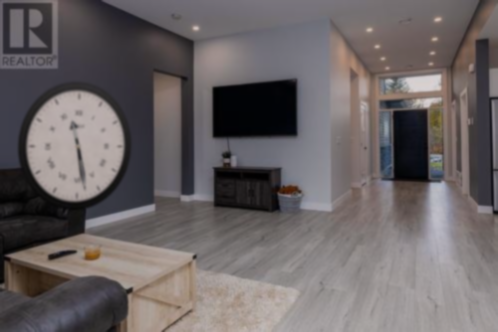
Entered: 11.28
